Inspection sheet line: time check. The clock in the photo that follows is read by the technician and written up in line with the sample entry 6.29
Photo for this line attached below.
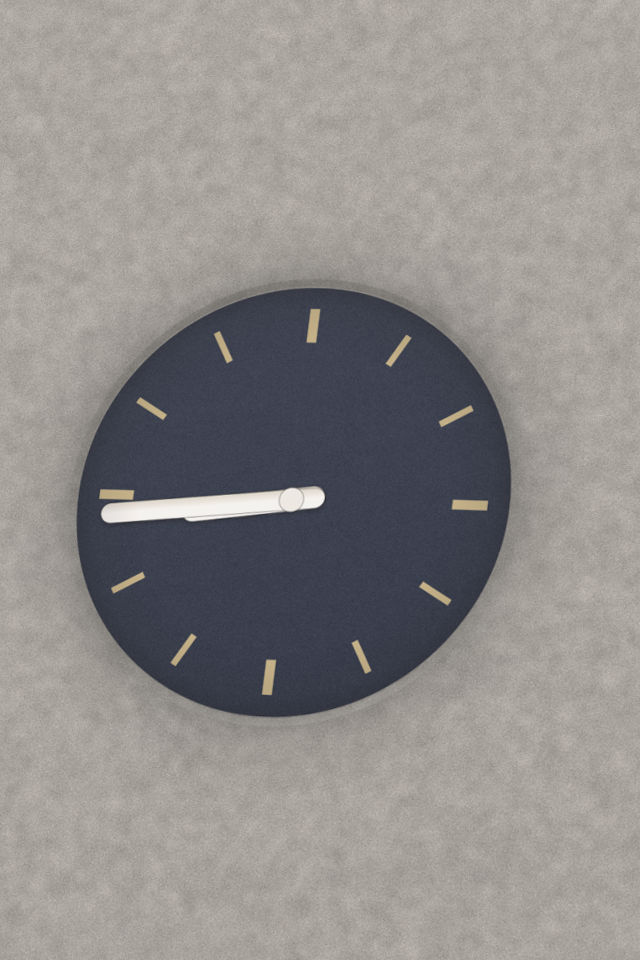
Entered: 8.44
